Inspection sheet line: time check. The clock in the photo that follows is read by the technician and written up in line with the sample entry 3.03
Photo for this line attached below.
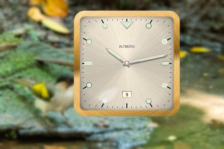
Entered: 10.13
